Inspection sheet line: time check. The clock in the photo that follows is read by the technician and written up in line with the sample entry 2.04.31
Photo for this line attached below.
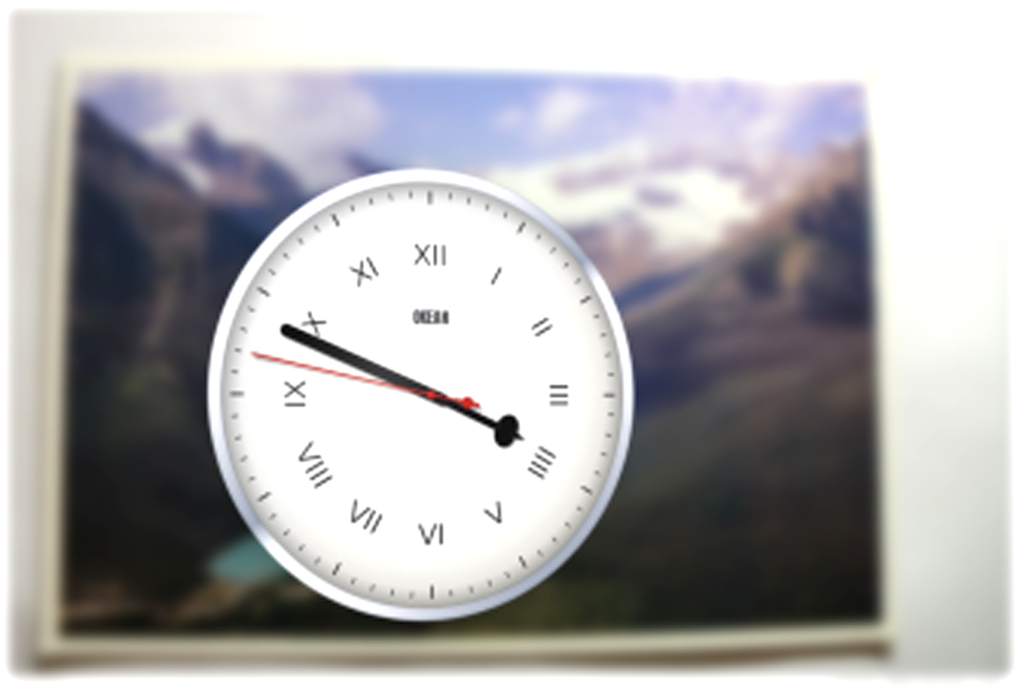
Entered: 3.48.47
